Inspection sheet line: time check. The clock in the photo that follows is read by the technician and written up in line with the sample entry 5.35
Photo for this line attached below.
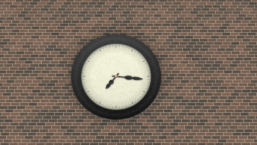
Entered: 7.16
